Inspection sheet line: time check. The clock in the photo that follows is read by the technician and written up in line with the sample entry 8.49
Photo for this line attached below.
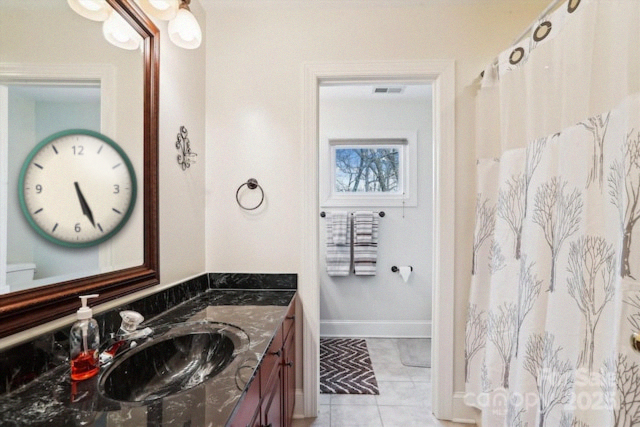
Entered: 5.26
